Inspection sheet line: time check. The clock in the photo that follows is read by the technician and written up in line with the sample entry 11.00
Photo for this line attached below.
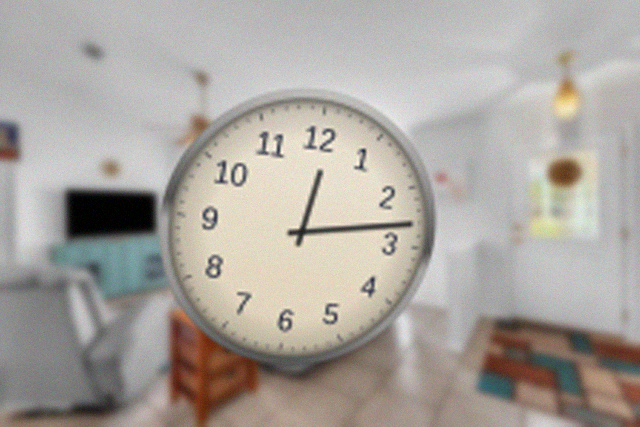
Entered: 12.13
